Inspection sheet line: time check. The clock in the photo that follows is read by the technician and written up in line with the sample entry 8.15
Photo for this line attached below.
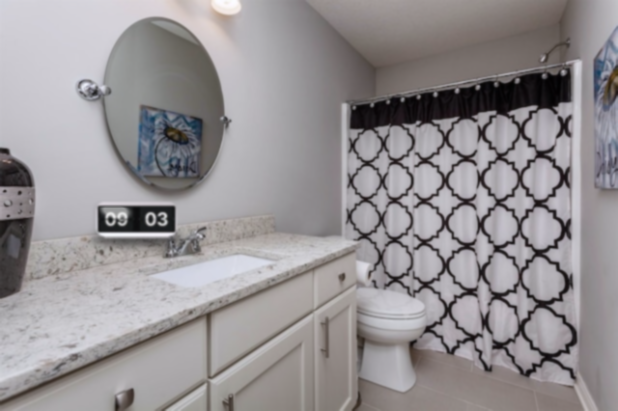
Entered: 9.03
